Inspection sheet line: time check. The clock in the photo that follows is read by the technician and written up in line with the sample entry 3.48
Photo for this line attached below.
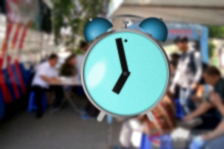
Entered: 6.58
